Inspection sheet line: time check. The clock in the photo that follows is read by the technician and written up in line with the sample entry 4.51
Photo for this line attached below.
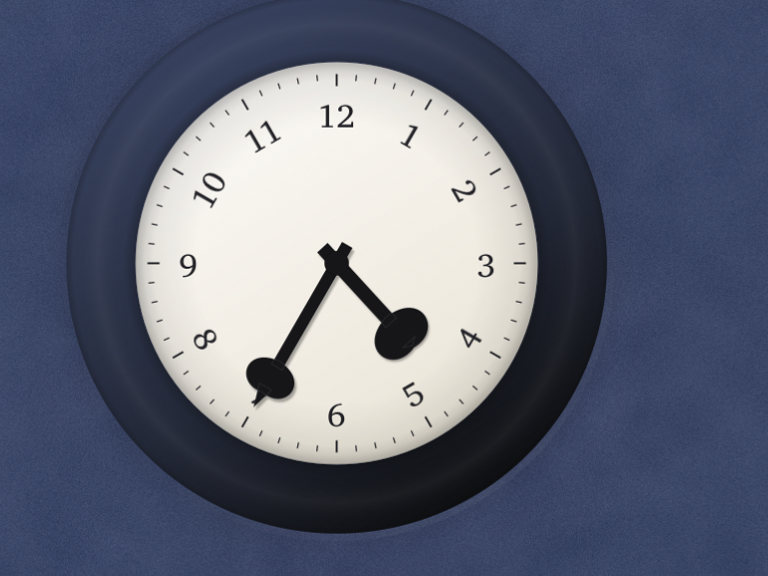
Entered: 4.35
